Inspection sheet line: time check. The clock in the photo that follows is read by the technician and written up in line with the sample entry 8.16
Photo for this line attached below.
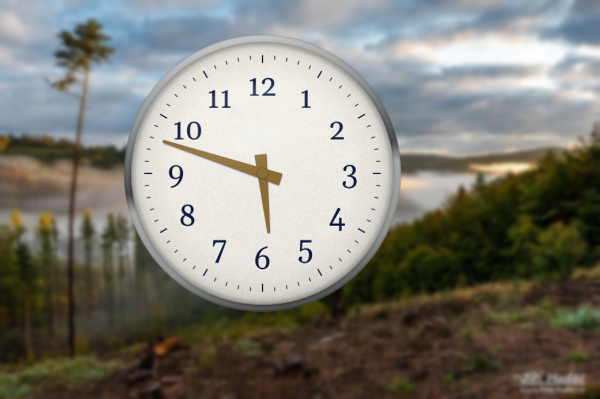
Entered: 5.48
